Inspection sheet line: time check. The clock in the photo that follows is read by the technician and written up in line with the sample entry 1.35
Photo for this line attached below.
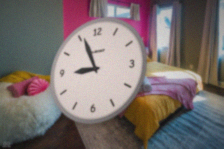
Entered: 8.56
